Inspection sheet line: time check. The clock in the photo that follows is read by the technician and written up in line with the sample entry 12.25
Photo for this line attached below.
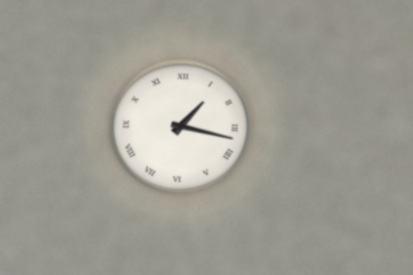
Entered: 1.17
